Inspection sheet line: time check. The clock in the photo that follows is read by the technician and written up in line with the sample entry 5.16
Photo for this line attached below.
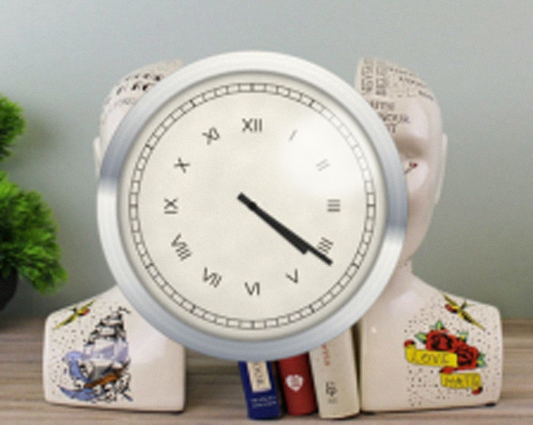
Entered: 4.21
